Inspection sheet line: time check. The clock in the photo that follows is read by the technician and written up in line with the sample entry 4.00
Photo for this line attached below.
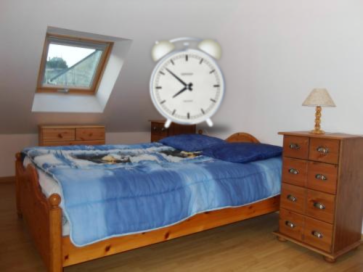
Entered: 7.52
